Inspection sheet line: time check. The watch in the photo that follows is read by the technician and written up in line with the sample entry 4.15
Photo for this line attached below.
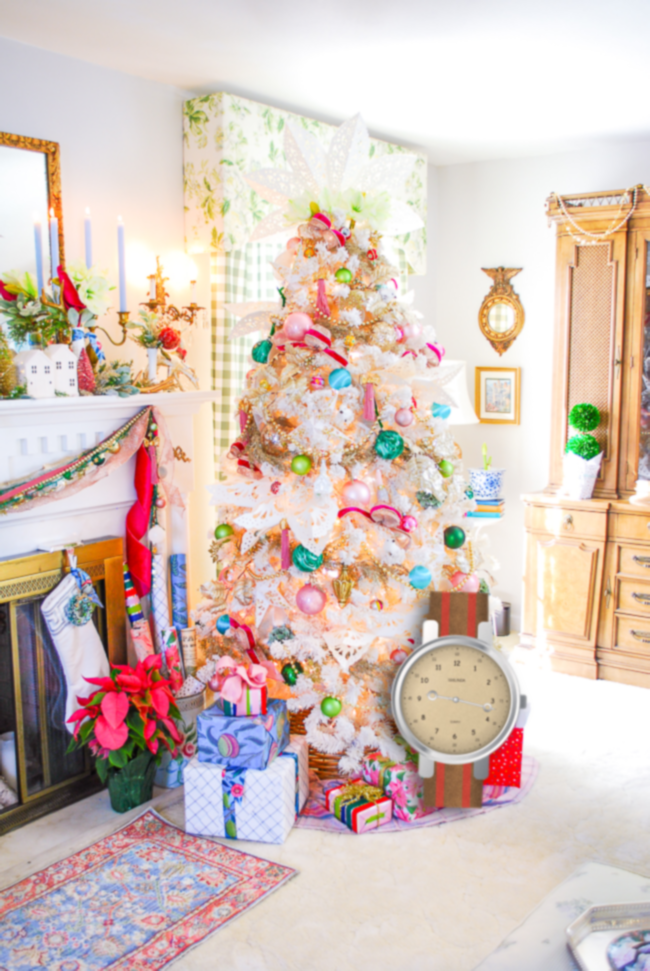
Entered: 9.17
